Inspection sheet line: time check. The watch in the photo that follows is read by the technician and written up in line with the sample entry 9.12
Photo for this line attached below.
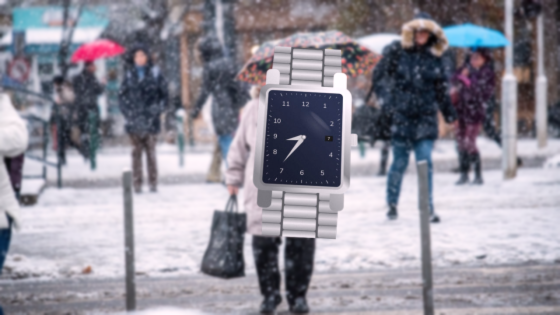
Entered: 8.36
